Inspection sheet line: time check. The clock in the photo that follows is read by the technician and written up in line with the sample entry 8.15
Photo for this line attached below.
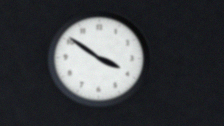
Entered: 3.51
